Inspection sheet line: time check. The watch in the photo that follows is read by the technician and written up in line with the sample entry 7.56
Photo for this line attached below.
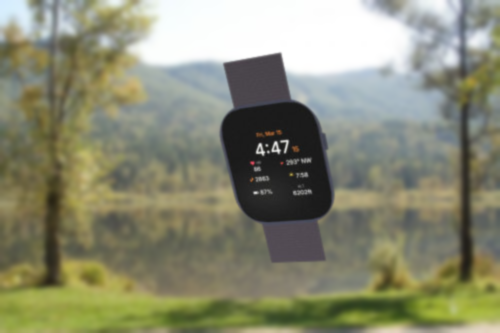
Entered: 4.47
